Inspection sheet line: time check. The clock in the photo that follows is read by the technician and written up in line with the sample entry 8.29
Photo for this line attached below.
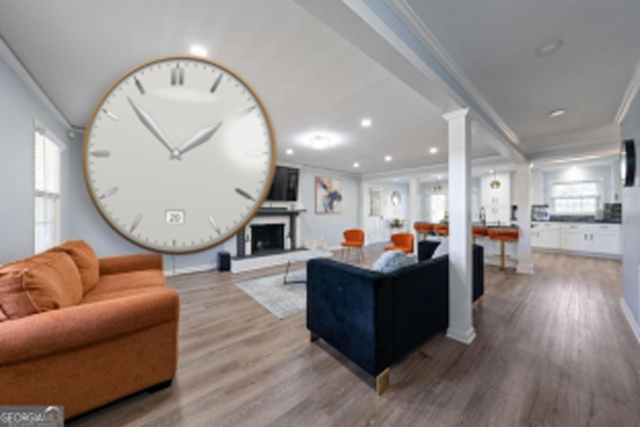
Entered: 1.53
